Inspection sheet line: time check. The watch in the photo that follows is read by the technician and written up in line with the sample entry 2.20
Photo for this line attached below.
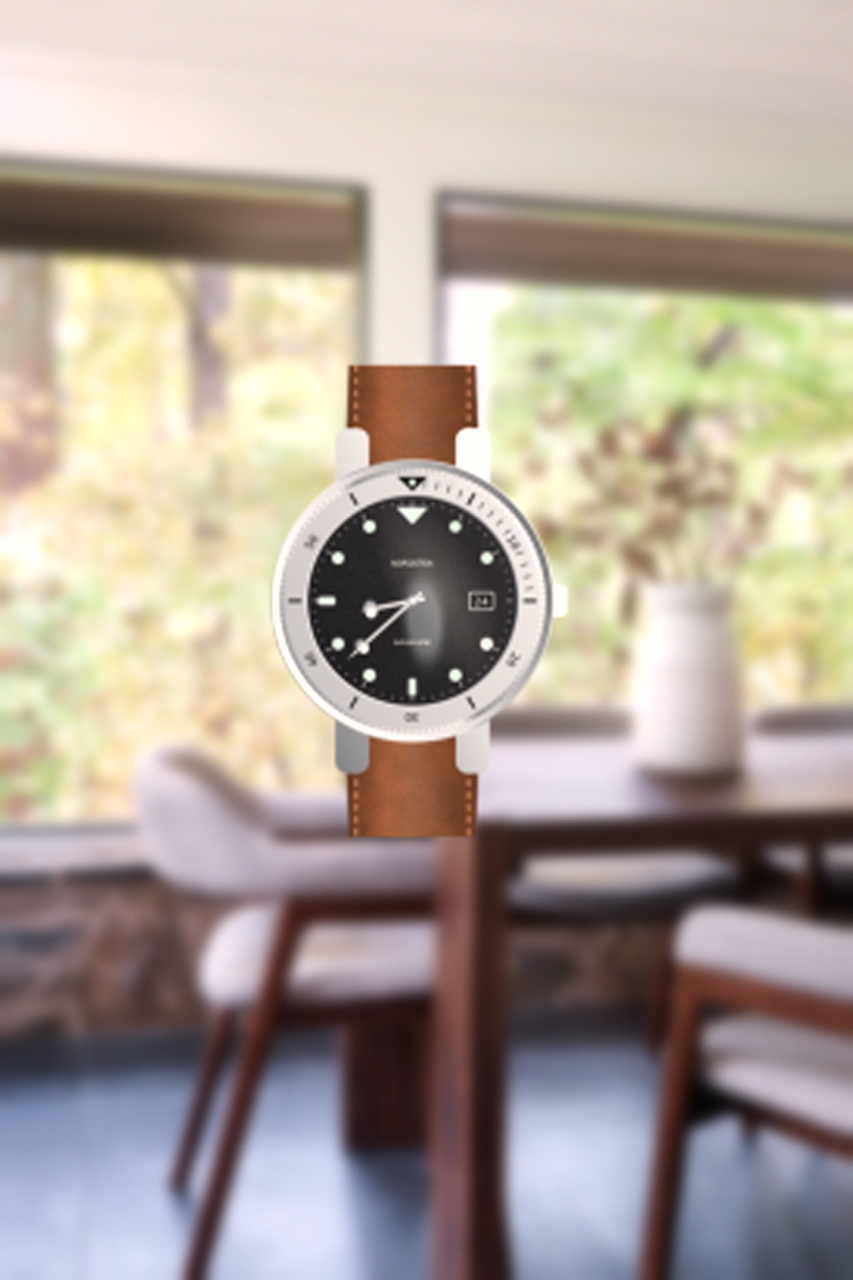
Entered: 8.38
